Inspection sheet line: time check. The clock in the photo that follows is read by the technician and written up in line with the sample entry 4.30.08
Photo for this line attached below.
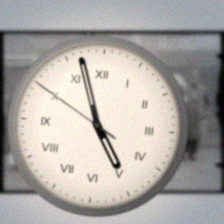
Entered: 4.56.50
